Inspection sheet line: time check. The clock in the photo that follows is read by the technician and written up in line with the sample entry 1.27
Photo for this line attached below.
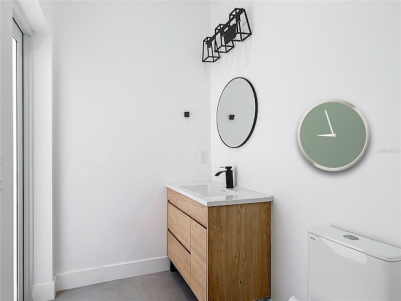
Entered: 8.57
